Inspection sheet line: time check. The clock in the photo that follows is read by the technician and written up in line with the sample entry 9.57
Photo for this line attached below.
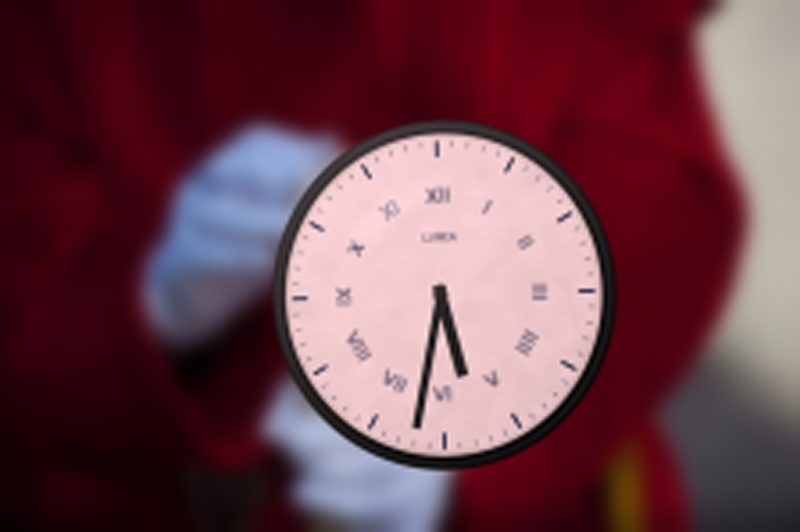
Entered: 5.32
